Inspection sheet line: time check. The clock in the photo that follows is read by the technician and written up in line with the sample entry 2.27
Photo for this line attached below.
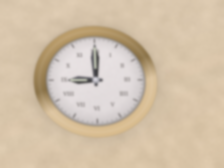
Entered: 9.00
